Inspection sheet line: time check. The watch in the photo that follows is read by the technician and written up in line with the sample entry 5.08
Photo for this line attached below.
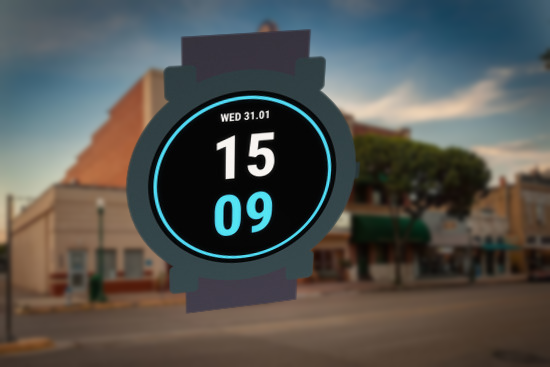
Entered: 15.09
